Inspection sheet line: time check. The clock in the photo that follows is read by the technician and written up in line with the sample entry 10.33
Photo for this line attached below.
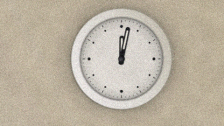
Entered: 12.02
